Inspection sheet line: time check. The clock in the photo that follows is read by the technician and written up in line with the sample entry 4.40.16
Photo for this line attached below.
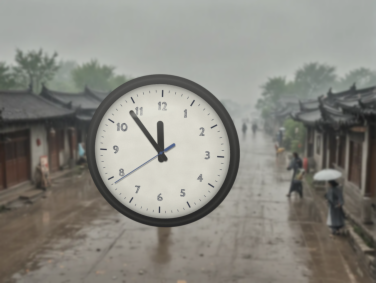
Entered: 11.53.39
